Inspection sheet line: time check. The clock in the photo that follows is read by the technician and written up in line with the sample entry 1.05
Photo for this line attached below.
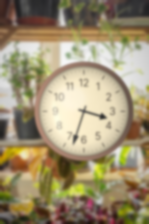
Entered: 3.33
